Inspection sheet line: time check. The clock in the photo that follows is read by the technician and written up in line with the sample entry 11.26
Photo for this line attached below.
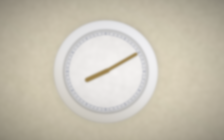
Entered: 8.10
